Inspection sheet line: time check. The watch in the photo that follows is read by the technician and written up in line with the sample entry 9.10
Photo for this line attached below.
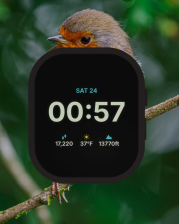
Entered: 0.57
